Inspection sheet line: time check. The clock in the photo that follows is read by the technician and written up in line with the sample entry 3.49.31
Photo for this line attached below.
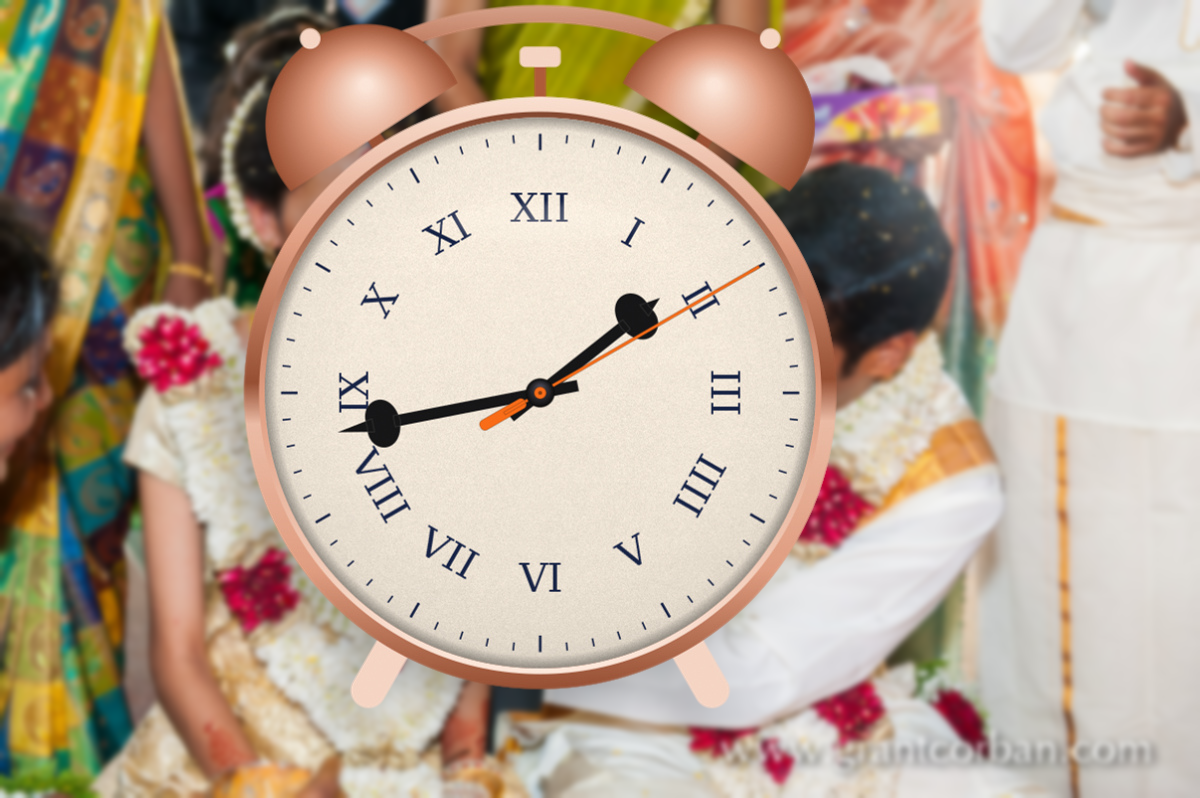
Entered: 1.43.10
